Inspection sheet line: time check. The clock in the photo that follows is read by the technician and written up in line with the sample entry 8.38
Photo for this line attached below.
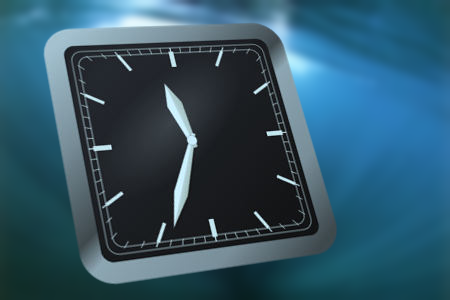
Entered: 11.34
